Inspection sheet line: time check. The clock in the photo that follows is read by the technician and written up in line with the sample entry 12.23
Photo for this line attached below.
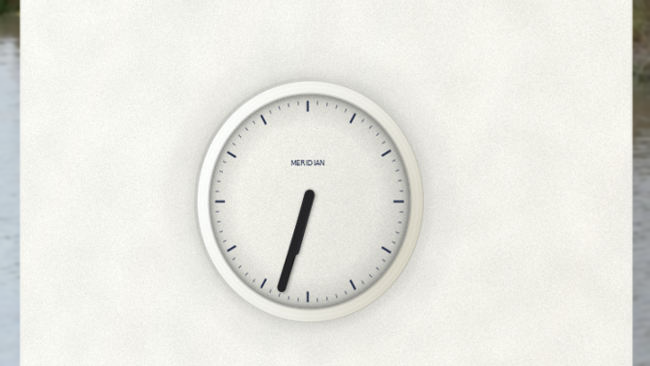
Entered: 6.33
